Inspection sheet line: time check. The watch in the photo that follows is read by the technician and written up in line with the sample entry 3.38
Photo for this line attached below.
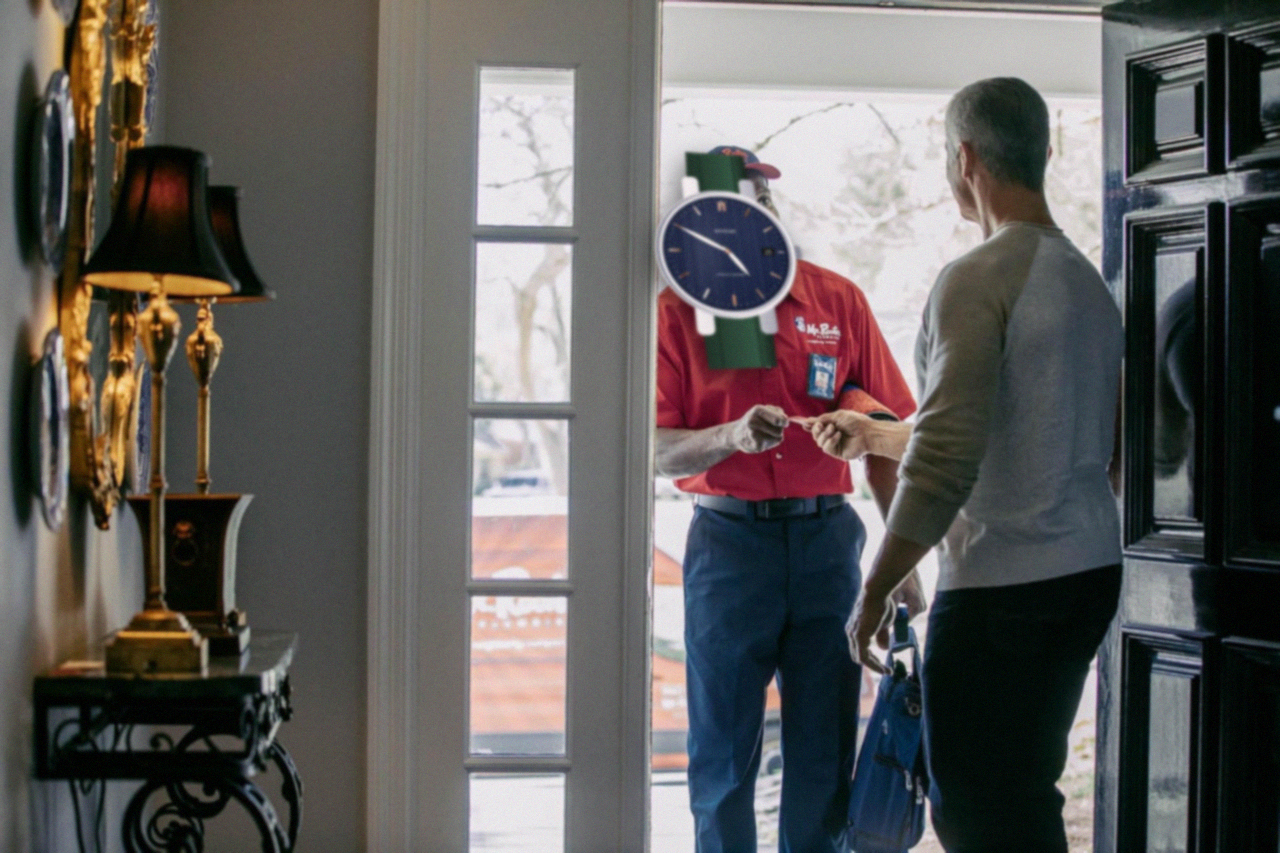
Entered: 4.50
